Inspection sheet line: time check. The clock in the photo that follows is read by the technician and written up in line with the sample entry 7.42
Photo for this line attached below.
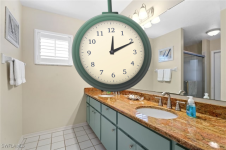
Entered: 12.11
